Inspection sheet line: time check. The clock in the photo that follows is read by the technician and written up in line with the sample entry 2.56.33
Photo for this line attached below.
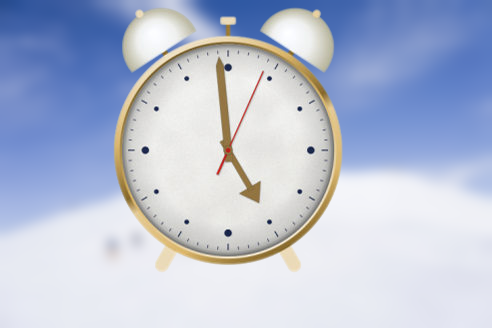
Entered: 4.59.04
